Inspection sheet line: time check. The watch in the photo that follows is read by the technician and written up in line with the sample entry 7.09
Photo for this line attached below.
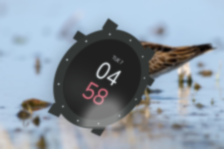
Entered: 4.58
